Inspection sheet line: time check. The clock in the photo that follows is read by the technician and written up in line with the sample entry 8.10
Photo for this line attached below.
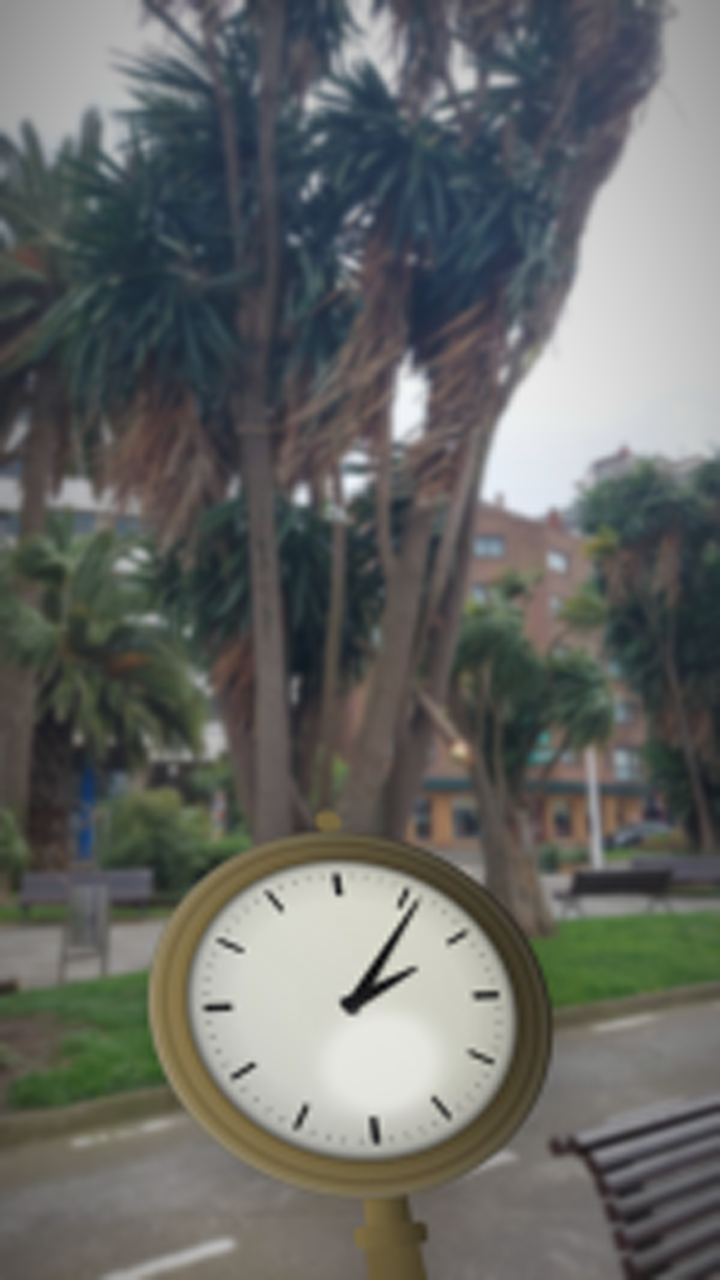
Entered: 2.06
